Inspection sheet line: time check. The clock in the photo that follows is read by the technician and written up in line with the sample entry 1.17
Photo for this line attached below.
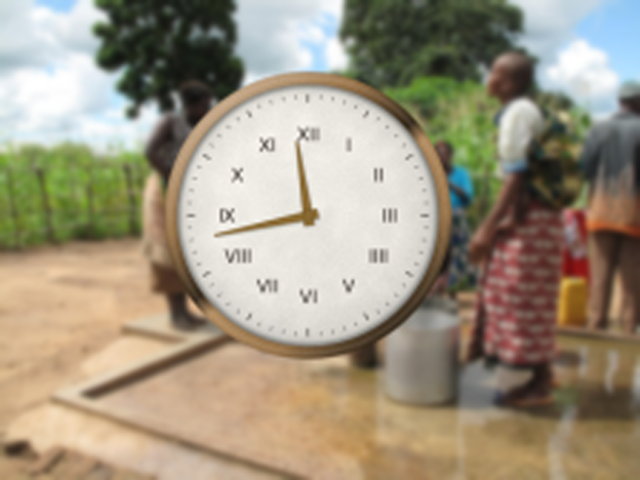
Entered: 11.43
